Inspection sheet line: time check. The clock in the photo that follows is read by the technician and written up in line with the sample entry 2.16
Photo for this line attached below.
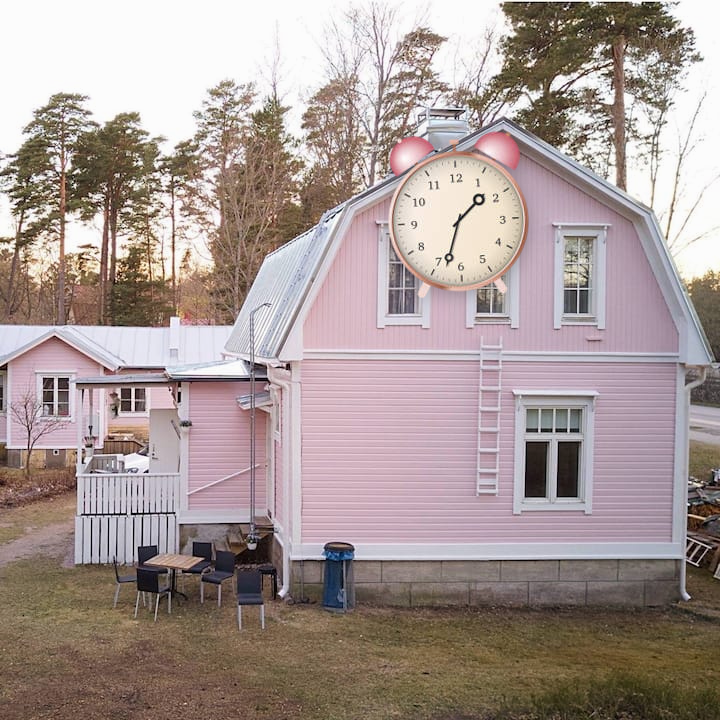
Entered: 1.33
